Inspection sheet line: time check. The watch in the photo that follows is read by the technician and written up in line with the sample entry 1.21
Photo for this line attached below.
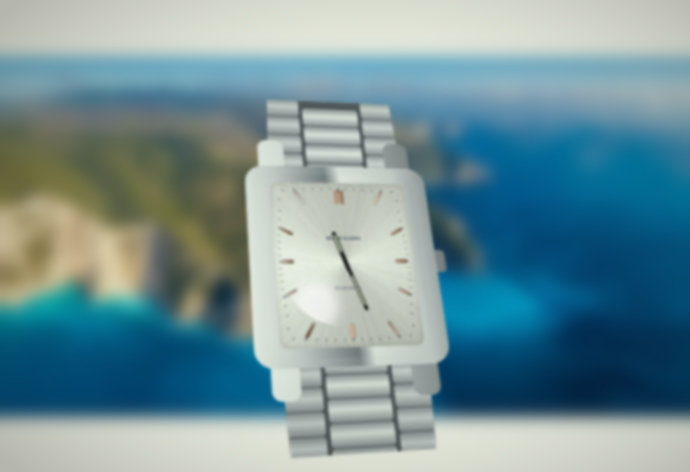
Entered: 11.27
